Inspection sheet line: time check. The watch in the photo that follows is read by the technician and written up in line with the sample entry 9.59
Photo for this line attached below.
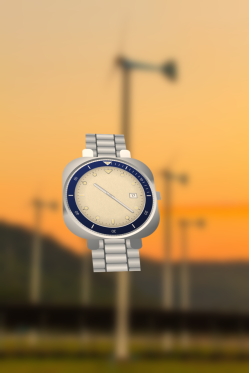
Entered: 10.22
